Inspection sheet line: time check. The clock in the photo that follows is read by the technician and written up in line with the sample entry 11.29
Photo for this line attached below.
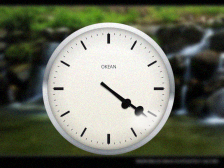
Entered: 4.21
